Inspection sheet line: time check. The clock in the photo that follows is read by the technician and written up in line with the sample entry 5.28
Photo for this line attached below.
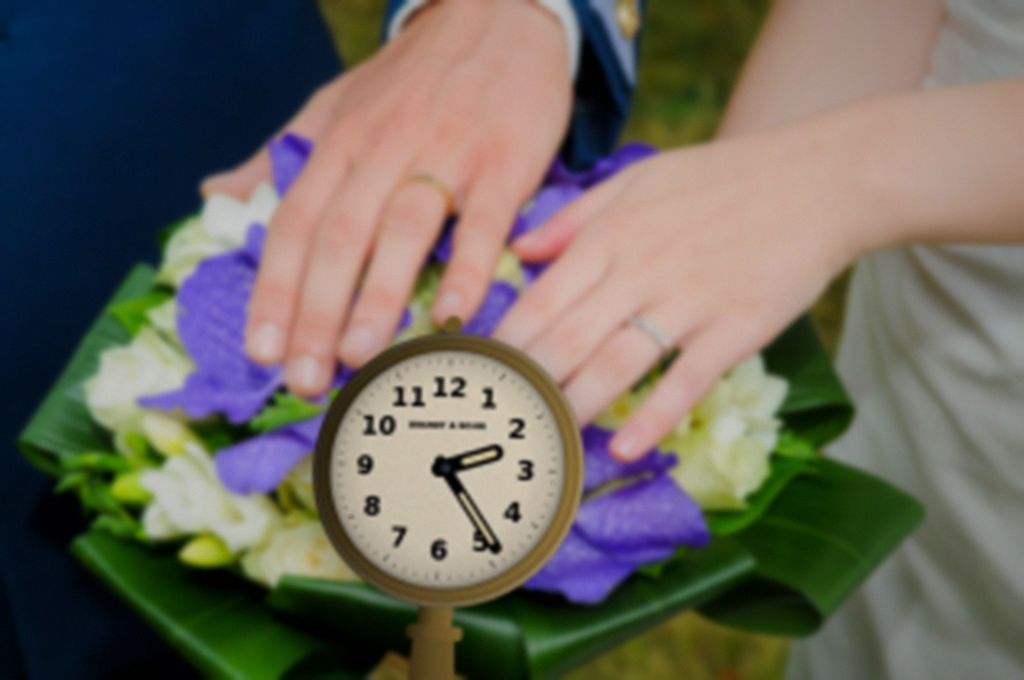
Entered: 2.24
